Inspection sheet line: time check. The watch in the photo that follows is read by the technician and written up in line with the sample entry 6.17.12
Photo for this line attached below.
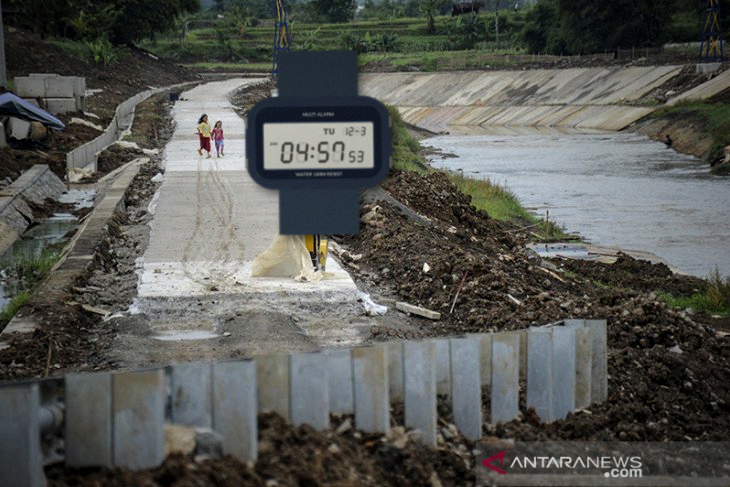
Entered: 4.57.53
